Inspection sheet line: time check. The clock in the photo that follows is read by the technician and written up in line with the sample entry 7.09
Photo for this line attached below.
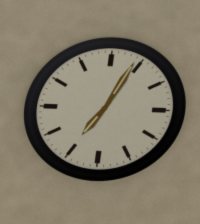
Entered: 7.04
